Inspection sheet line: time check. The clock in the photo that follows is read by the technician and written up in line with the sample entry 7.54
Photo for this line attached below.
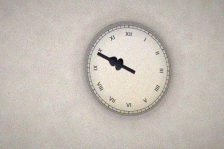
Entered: 9.49
